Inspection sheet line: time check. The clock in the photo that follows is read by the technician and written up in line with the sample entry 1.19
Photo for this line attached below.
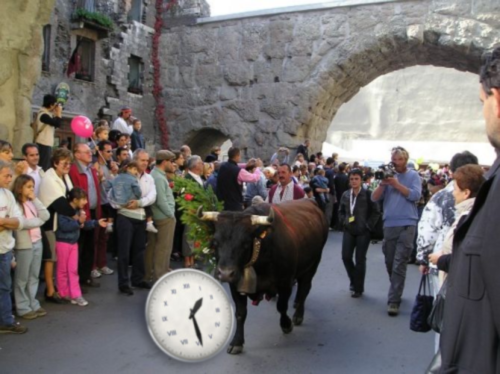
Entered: 1.29
